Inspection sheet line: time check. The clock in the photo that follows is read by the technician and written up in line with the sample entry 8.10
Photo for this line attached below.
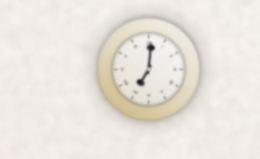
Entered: 7.01
